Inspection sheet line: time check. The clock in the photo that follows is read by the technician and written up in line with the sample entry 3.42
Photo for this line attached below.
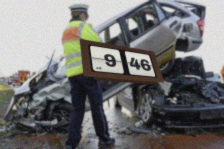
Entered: 9.46
